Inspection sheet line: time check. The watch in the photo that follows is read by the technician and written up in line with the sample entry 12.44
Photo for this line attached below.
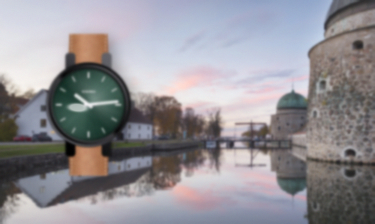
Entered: 10.14
